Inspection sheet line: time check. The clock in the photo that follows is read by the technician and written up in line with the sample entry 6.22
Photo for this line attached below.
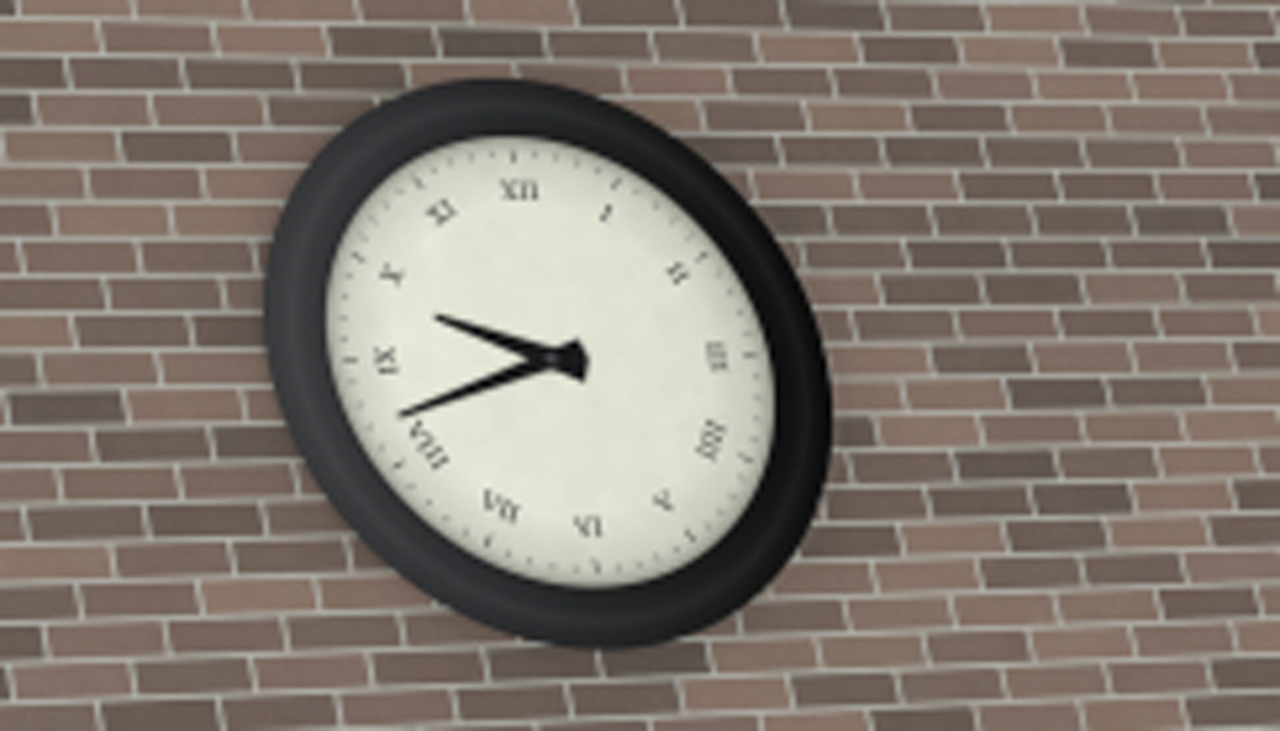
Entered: 9.42
